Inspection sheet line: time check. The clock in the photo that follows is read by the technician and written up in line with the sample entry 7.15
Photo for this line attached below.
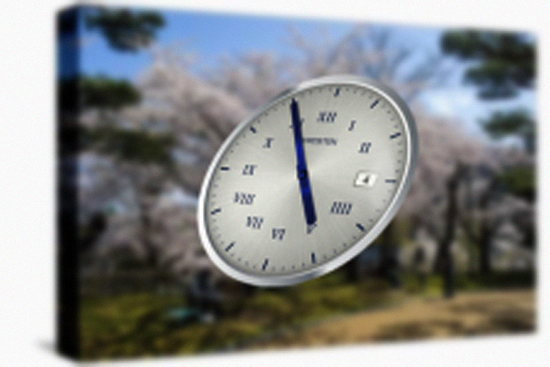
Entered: 4.55
